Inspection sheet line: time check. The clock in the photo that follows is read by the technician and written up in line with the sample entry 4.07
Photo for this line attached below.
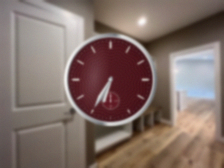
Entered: 6.35
